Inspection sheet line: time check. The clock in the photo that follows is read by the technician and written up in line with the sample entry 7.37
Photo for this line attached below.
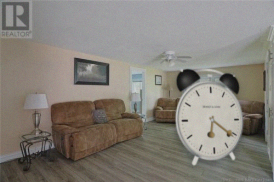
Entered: 6.21
